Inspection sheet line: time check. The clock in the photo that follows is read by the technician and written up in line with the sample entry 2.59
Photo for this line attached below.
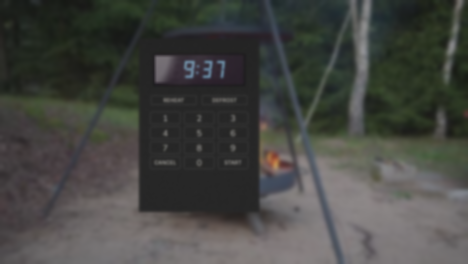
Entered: 9.37
